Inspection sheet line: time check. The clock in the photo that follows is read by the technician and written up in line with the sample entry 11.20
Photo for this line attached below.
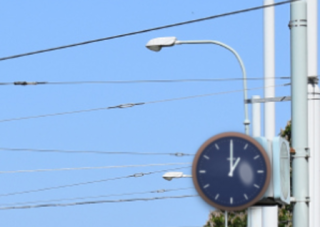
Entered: 1.00
